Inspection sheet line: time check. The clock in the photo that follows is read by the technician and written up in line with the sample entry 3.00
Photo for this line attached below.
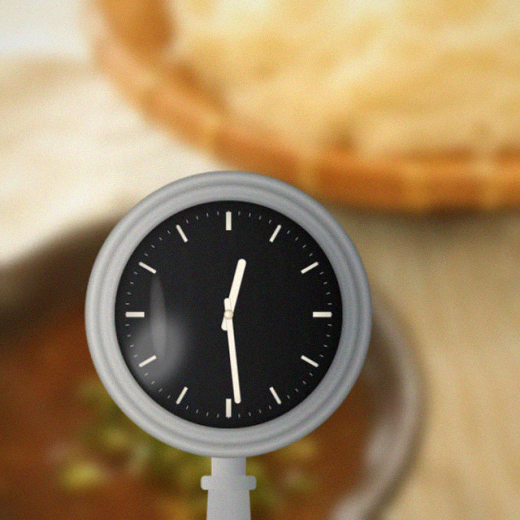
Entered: 12.29
